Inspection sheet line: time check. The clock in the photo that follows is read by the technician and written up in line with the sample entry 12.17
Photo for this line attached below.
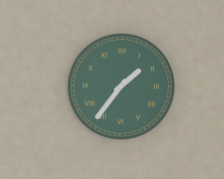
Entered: 1.36
